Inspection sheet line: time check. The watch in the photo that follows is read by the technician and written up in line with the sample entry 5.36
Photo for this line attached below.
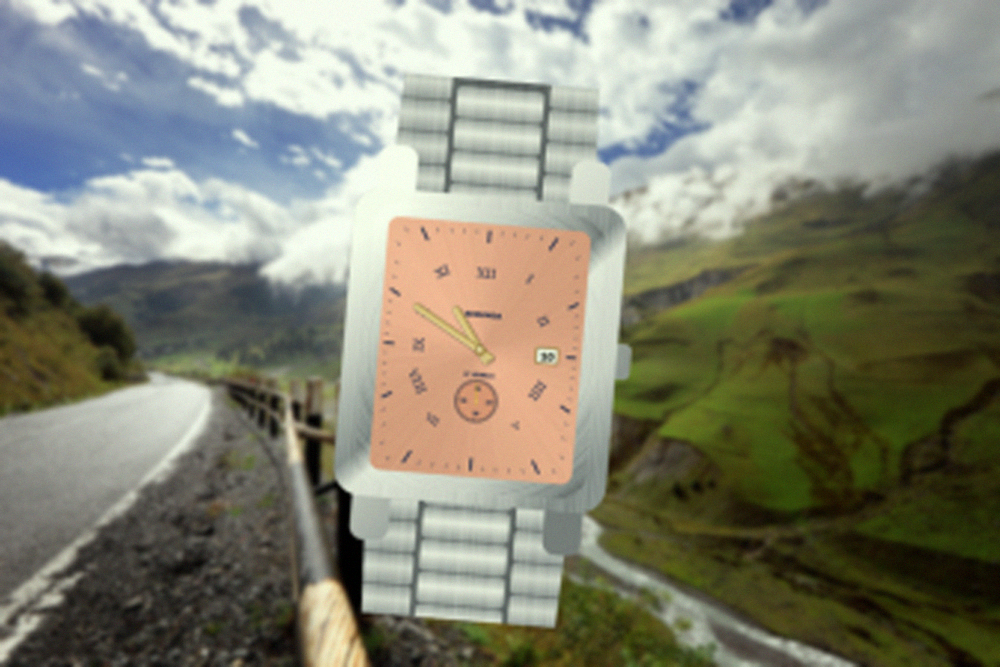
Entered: 10.50
